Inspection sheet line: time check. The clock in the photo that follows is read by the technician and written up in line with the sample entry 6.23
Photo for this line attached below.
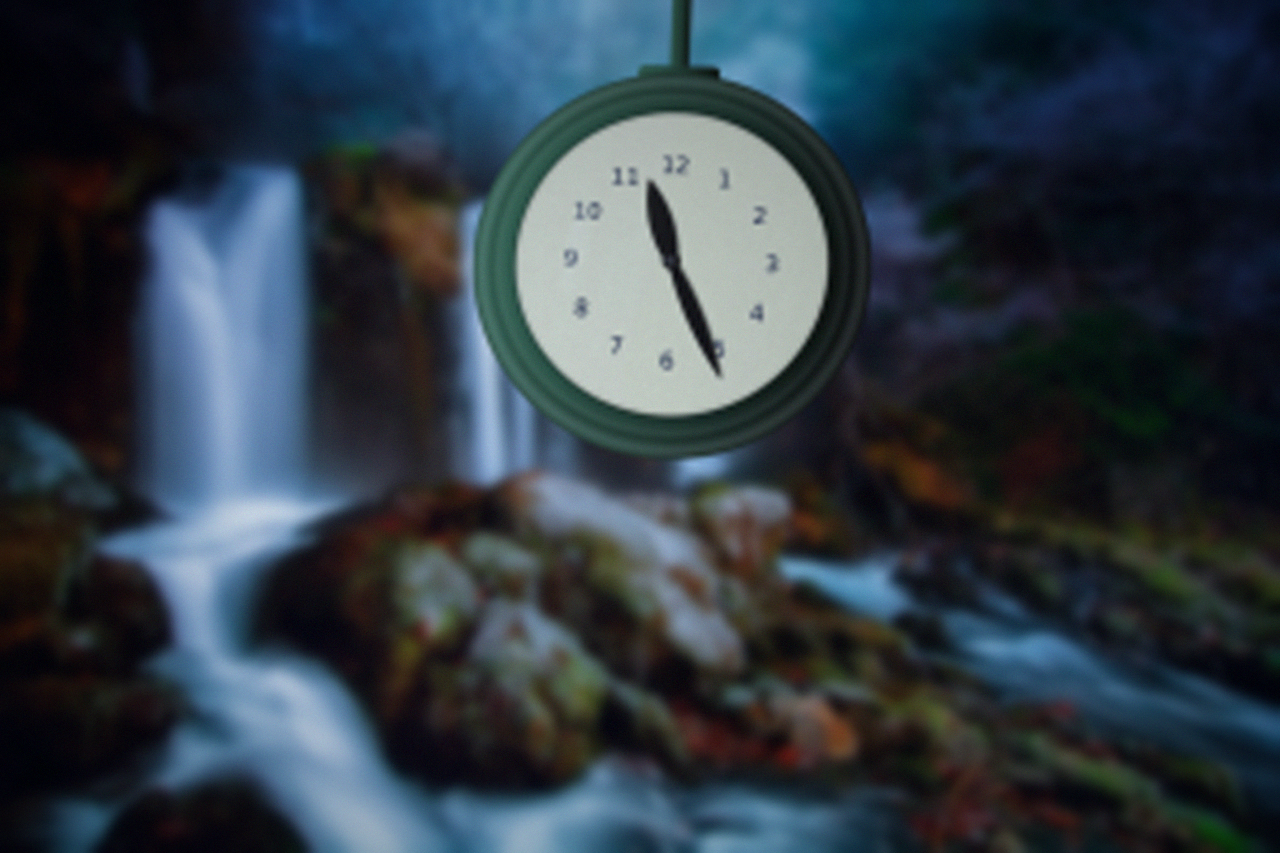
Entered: 11.26
